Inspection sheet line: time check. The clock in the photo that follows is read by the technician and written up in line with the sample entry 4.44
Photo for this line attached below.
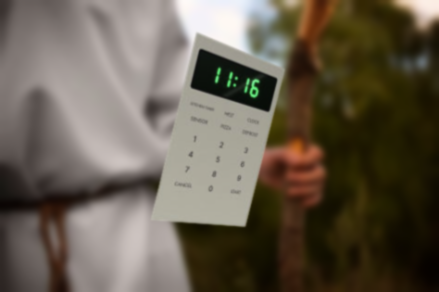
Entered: 11.16
